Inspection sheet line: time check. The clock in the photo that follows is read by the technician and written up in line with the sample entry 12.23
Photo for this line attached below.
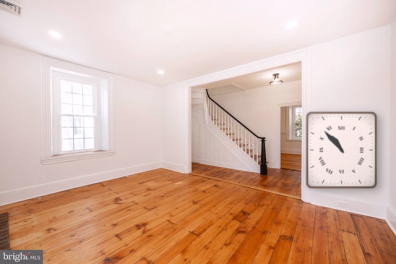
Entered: 10.53
